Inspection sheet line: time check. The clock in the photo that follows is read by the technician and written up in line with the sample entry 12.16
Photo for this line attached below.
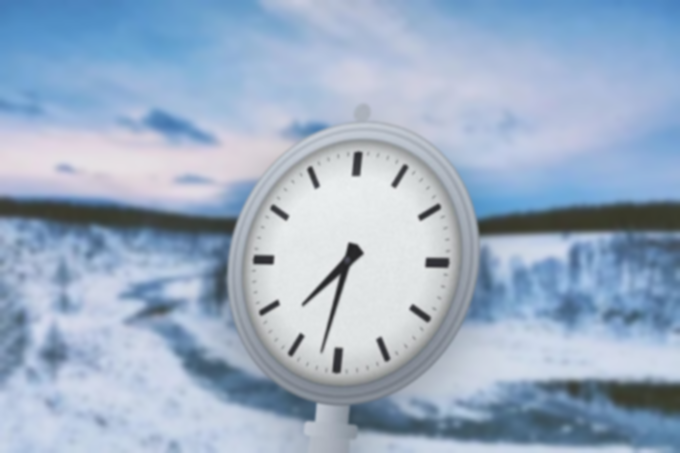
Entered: 7.32
